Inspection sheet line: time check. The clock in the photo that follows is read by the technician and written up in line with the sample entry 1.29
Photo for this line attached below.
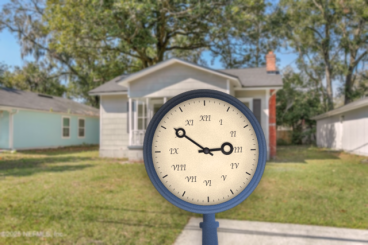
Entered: 2.51
